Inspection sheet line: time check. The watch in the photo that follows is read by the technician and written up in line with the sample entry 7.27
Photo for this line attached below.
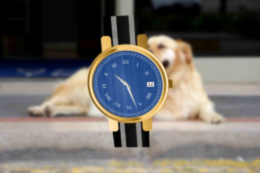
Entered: 10.27
